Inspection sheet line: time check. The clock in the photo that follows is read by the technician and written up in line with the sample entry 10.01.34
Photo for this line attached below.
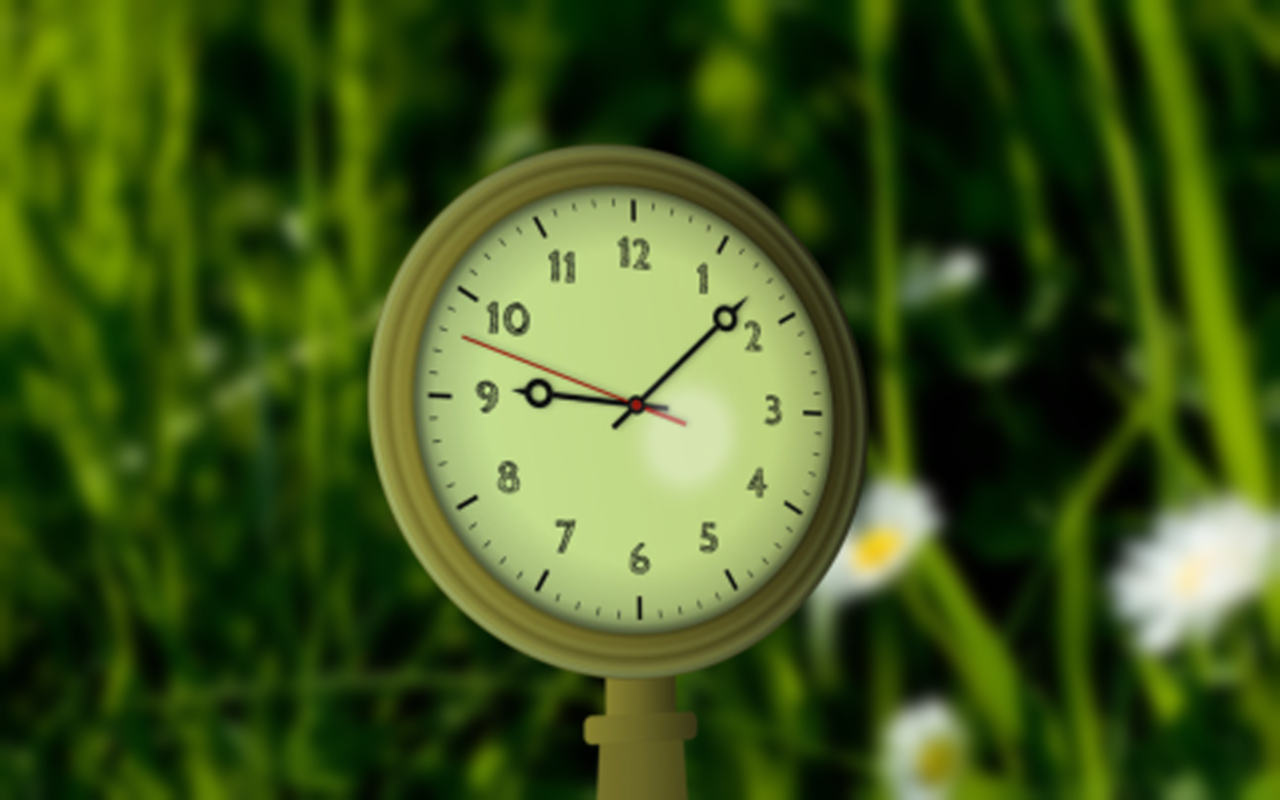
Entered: 9.07.48
